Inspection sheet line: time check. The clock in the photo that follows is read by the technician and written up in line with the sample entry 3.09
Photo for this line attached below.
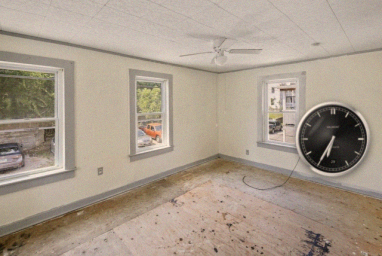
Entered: 6.35
